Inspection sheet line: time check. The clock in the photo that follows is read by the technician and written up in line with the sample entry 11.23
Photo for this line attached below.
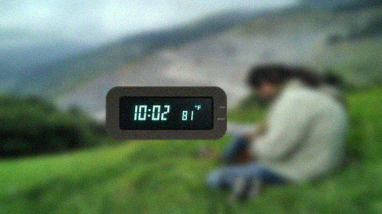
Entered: 10.02
